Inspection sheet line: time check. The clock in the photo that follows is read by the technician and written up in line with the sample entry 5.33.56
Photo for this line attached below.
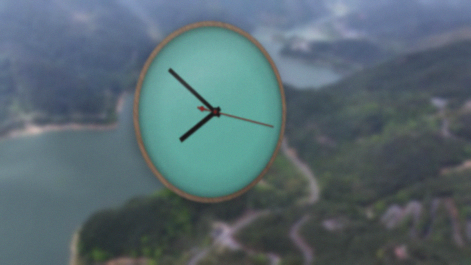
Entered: 7.51.17
